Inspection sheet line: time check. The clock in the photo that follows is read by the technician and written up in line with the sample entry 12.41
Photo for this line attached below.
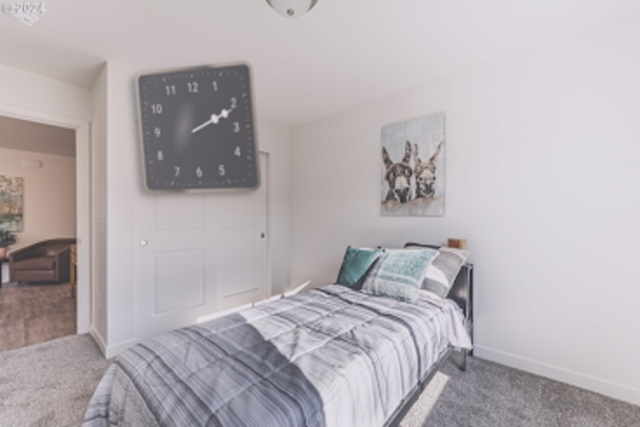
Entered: 2.11
